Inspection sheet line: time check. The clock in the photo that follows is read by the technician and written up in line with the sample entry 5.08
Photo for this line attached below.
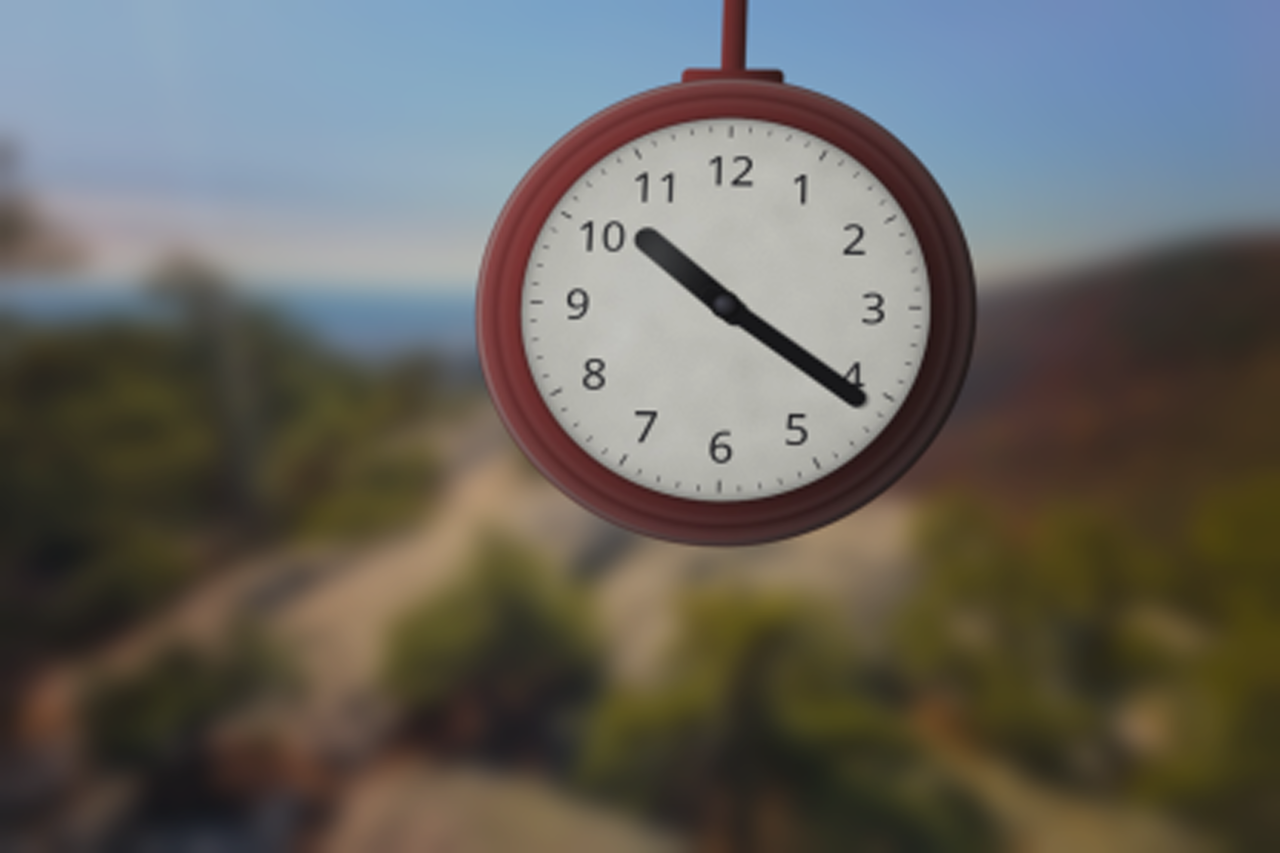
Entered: 10.21
